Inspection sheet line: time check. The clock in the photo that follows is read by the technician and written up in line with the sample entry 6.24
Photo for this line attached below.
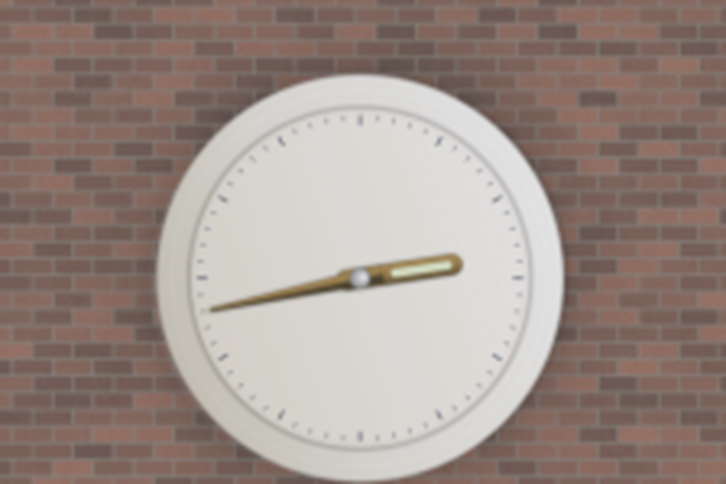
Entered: 2.43
